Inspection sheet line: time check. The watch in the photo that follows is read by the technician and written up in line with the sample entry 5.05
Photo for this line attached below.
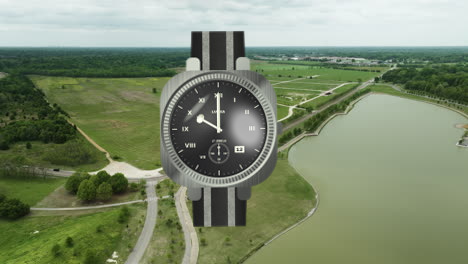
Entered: 10.00
